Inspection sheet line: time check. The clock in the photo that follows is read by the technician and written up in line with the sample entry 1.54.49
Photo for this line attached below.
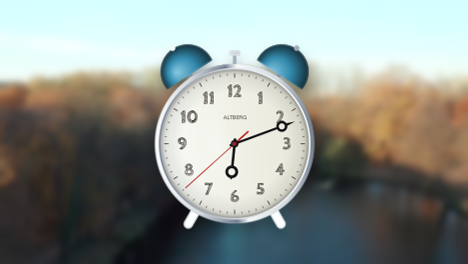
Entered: 6.11.38
